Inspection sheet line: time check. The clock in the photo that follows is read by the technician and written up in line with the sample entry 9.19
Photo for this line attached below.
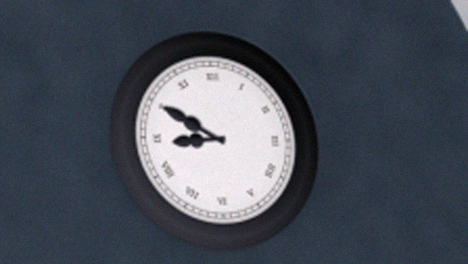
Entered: 8.50
